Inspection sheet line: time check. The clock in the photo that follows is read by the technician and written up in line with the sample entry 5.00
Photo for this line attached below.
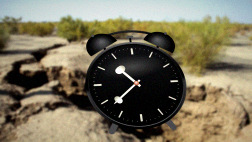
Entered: 10.38
